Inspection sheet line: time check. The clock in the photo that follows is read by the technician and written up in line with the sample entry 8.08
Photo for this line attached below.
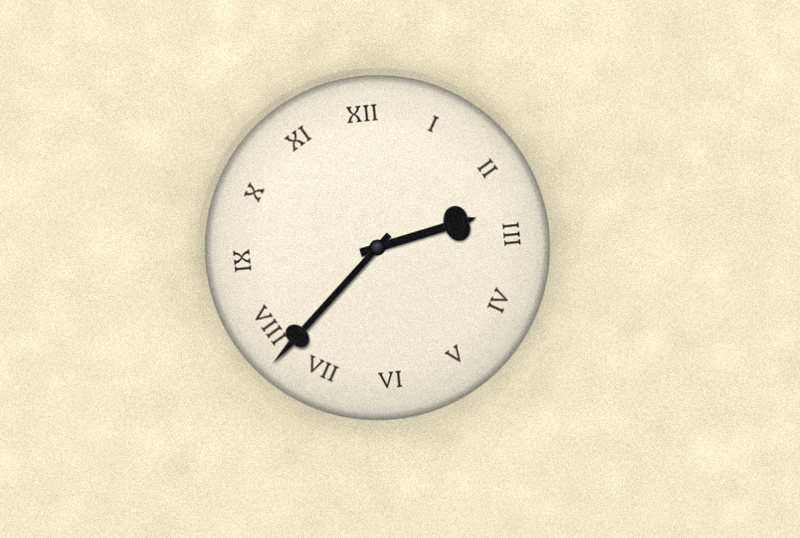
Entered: 2.38
